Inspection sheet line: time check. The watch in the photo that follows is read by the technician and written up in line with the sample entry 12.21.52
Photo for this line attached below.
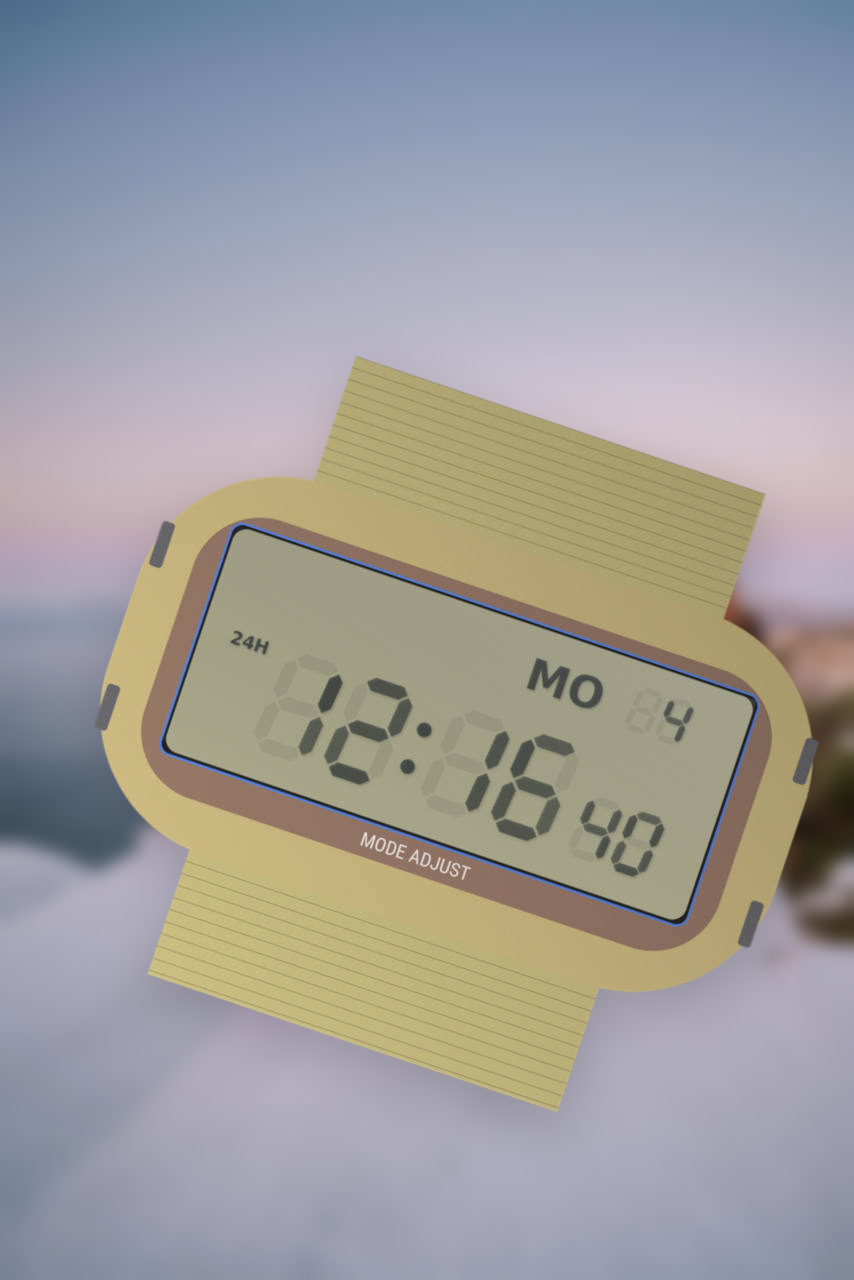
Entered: 12.16.40
